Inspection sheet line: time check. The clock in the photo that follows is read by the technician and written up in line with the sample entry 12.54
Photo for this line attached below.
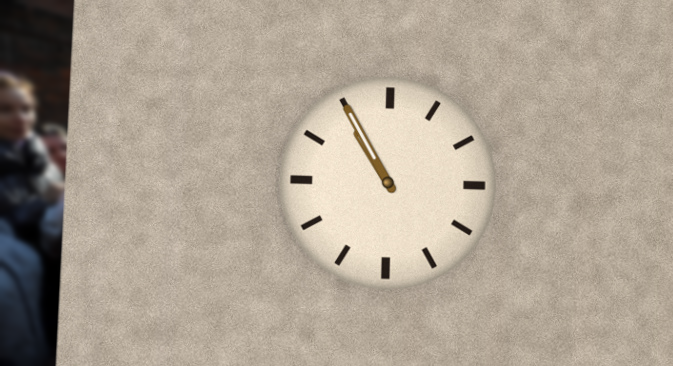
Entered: 10.55
